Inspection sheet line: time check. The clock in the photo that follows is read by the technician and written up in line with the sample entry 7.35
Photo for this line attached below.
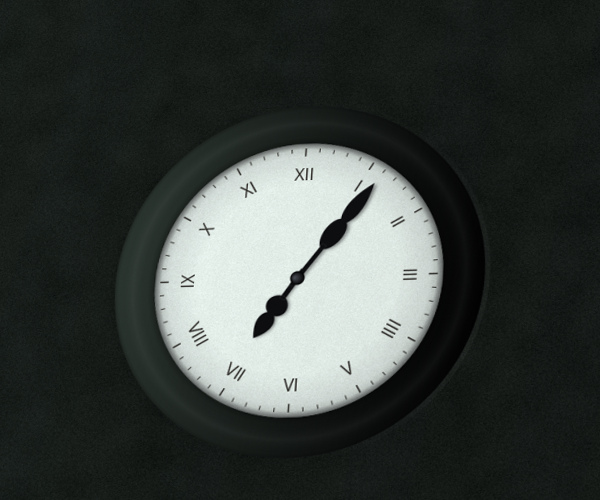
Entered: 7.06
